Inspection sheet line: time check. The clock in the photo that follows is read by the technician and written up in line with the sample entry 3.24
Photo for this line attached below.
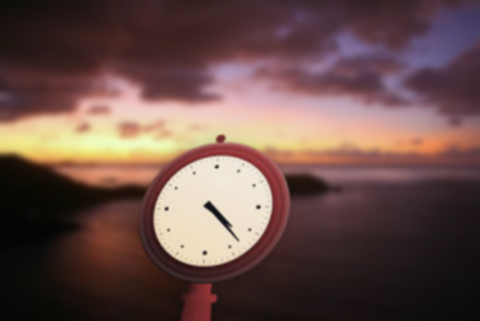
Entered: 4.23
